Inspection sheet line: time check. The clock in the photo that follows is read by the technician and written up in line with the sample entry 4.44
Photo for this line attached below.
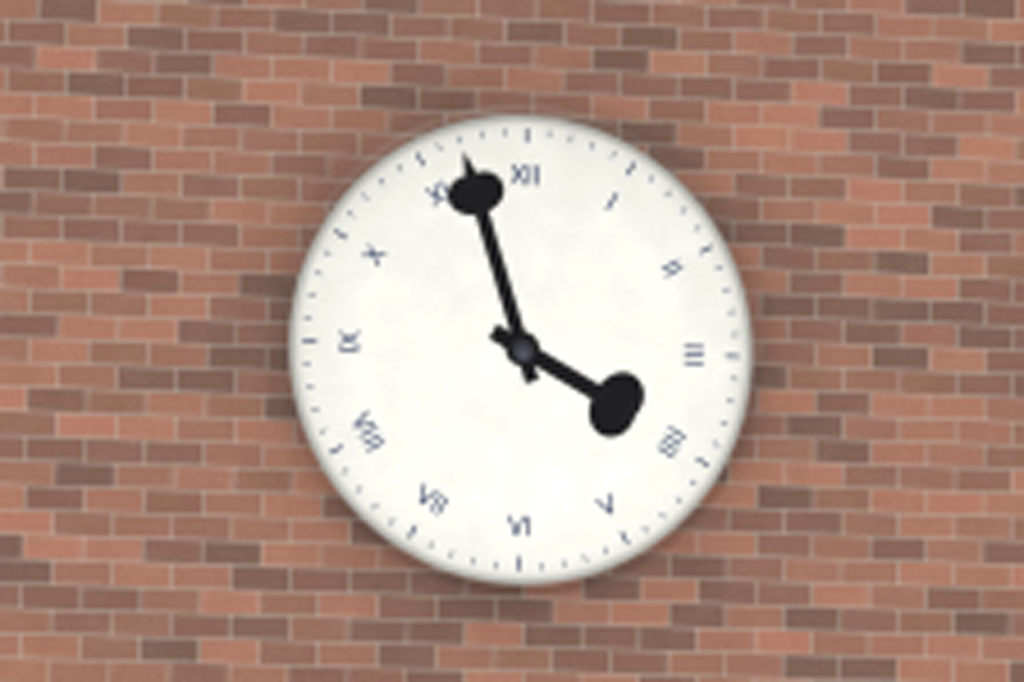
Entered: 3.57
